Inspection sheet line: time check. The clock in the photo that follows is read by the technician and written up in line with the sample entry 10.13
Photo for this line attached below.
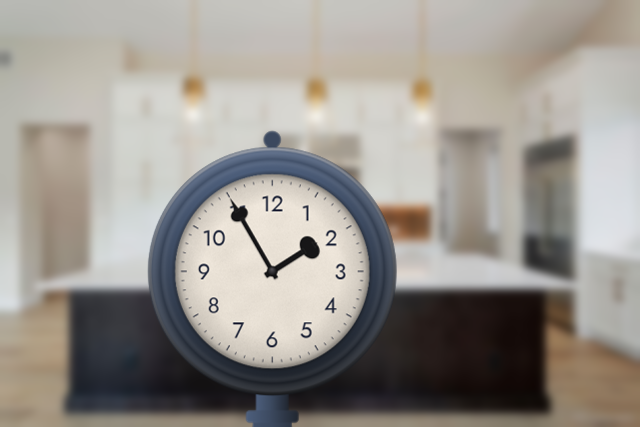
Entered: 1.55
